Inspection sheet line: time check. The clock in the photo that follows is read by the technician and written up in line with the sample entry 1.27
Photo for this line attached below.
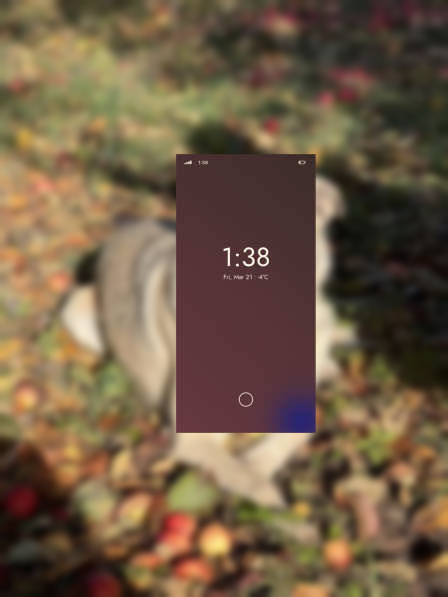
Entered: 1.38
